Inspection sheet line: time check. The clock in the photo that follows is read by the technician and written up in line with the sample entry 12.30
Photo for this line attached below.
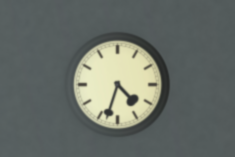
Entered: 4.33
